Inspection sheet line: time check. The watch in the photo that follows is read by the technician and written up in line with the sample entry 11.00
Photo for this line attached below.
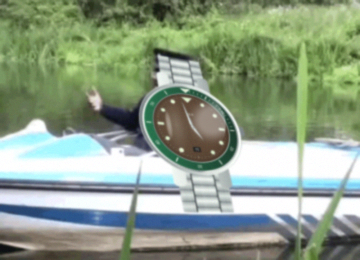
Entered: 4.58
